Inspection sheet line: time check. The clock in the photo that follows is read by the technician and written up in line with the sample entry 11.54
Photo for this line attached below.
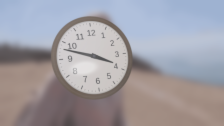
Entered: 3.48
